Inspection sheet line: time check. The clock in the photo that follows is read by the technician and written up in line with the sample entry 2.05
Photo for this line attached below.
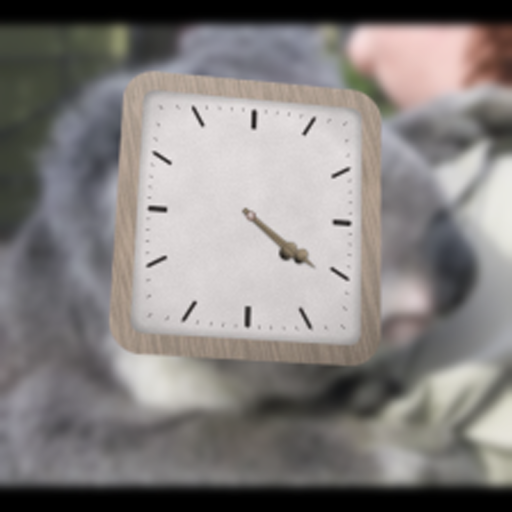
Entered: 4.21
